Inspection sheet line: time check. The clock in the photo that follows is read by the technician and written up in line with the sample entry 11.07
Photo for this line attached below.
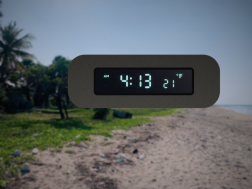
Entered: 4.13
